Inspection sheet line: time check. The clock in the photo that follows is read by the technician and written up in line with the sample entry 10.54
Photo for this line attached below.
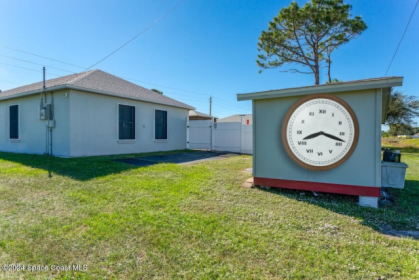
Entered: 8.18
